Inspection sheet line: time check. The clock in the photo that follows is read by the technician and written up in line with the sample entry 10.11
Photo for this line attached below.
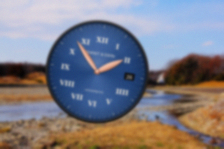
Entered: 1.53
